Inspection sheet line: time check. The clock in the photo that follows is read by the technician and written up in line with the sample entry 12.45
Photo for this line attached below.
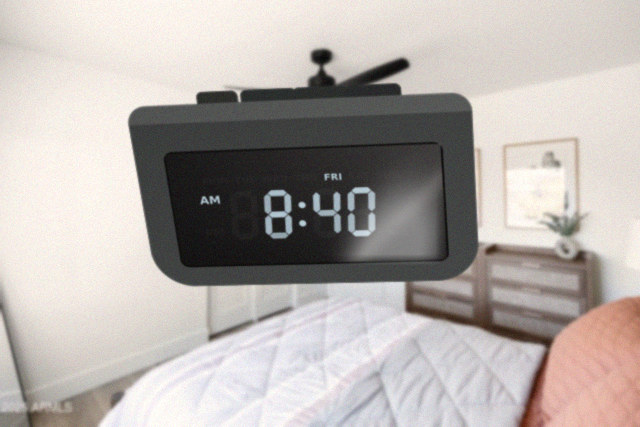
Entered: 8.40
